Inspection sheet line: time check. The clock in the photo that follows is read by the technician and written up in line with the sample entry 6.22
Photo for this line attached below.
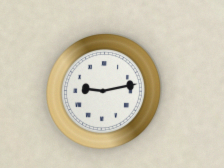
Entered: 9.13
